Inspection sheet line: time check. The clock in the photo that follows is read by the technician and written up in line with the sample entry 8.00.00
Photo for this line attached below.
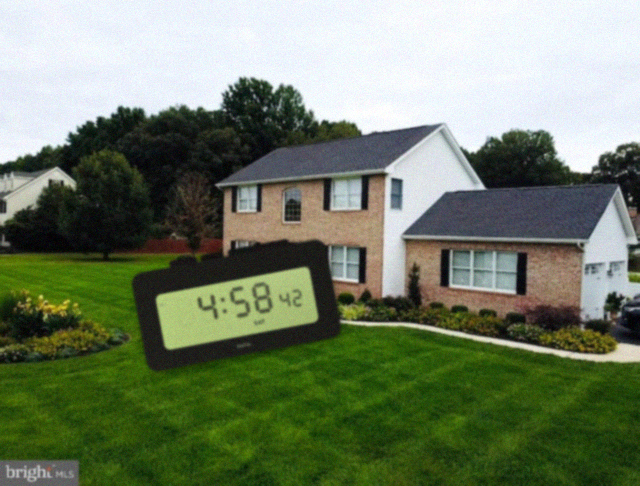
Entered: 4.58.42
